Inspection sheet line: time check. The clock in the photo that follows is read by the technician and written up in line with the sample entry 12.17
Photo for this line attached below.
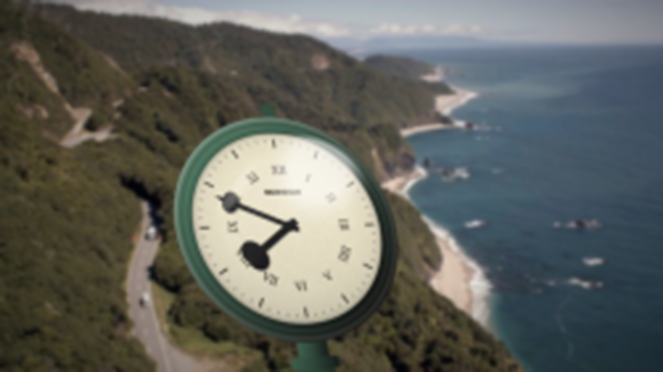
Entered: 7.49
